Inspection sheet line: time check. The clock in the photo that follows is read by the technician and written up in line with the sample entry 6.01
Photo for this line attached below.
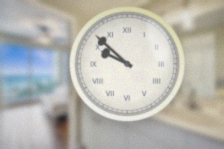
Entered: 9.52
